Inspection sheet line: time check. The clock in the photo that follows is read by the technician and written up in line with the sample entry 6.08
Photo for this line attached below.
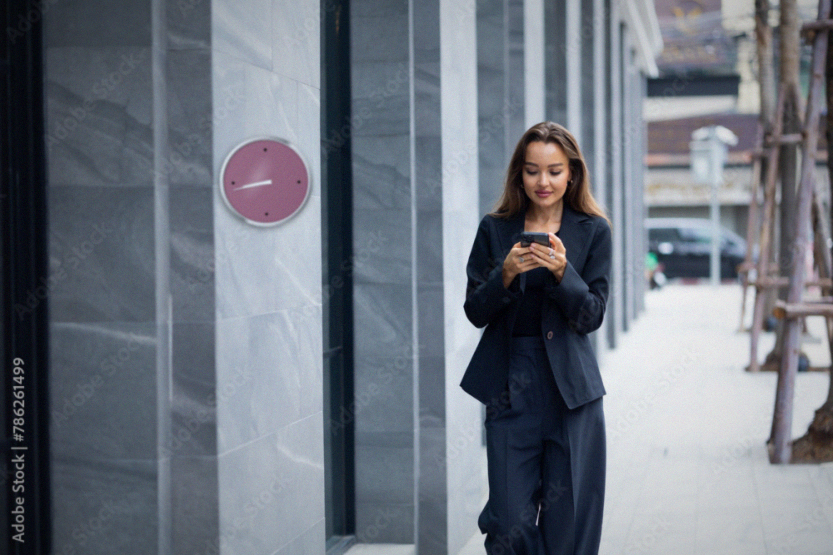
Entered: 8.43
